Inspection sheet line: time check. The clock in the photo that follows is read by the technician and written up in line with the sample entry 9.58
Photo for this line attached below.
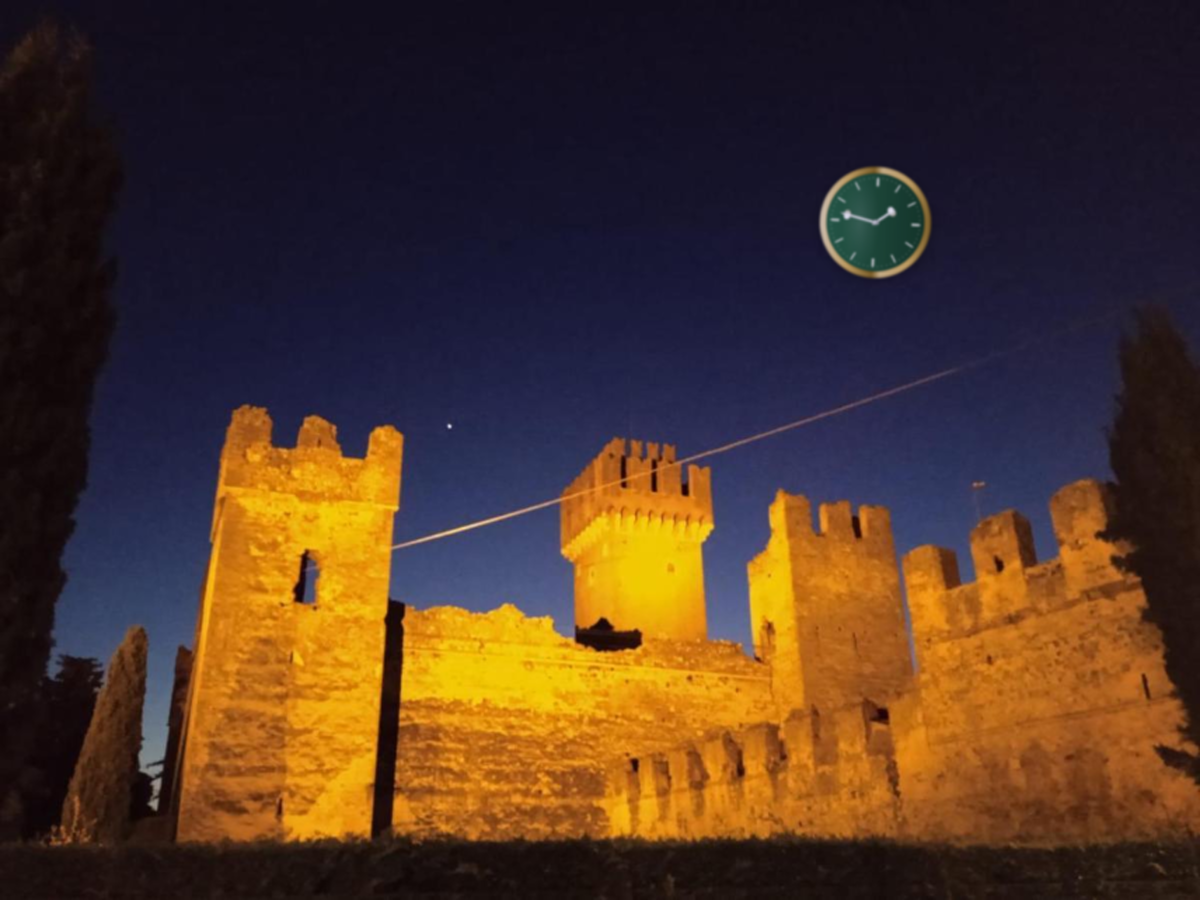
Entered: 1.47
